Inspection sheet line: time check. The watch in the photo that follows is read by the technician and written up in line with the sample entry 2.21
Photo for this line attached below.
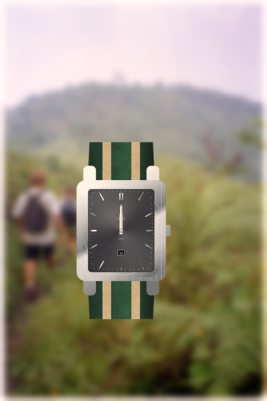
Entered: 12.00
